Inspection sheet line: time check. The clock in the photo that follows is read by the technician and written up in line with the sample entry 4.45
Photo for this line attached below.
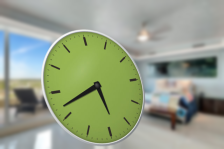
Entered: 5.42
